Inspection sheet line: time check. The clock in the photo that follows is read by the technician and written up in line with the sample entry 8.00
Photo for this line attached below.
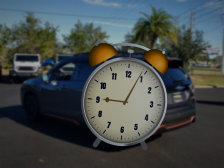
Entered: 9.04
